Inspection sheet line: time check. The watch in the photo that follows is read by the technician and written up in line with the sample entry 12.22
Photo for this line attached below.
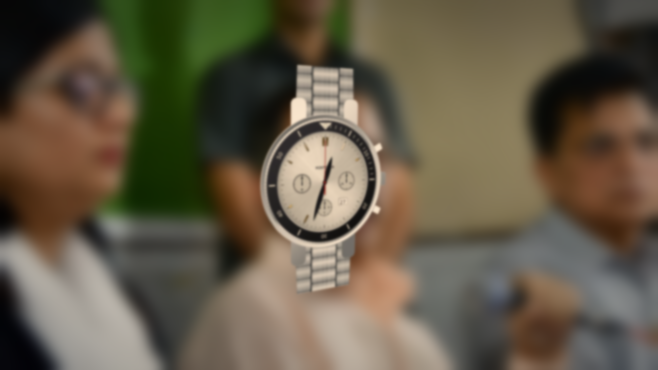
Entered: 12.33
